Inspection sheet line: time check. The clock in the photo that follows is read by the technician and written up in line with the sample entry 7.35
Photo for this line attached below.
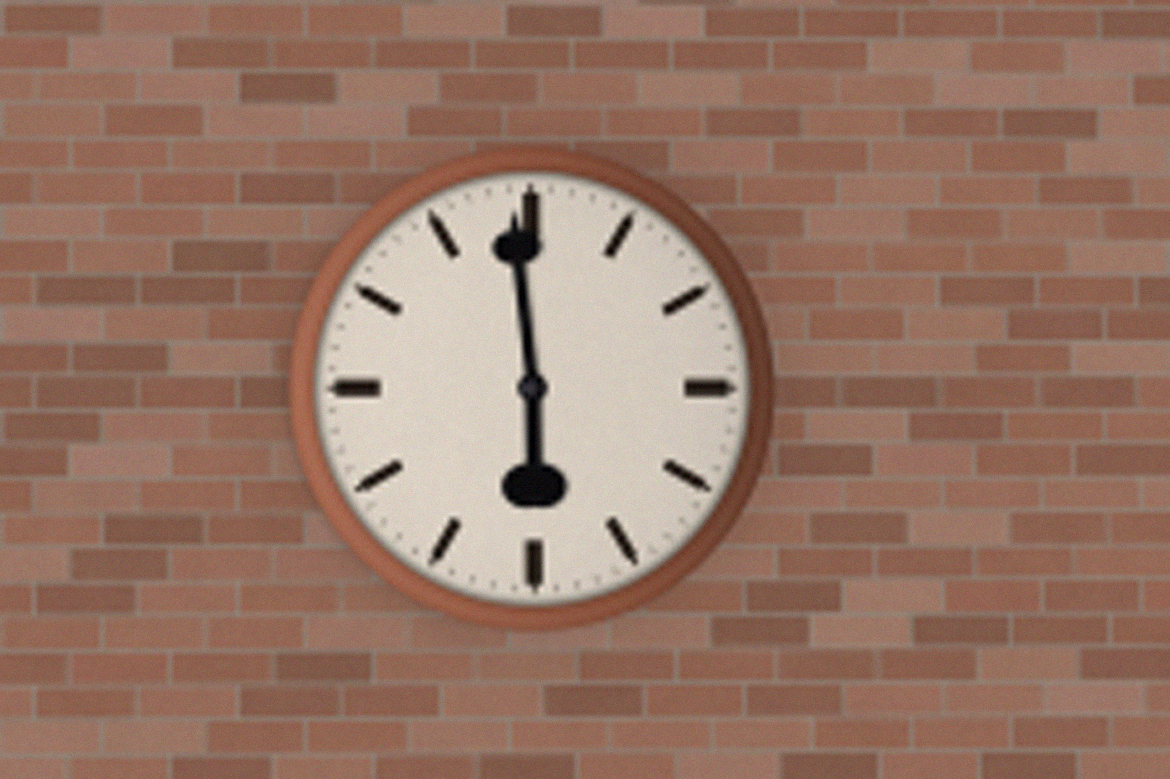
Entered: 5.59
